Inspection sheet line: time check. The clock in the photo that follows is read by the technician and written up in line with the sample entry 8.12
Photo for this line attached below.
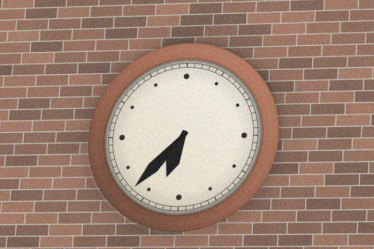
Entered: 6.37
